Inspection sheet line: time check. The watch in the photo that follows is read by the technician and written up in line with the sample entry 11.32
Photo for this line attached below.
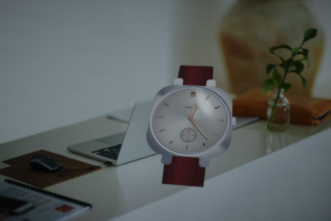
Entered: 12.23
